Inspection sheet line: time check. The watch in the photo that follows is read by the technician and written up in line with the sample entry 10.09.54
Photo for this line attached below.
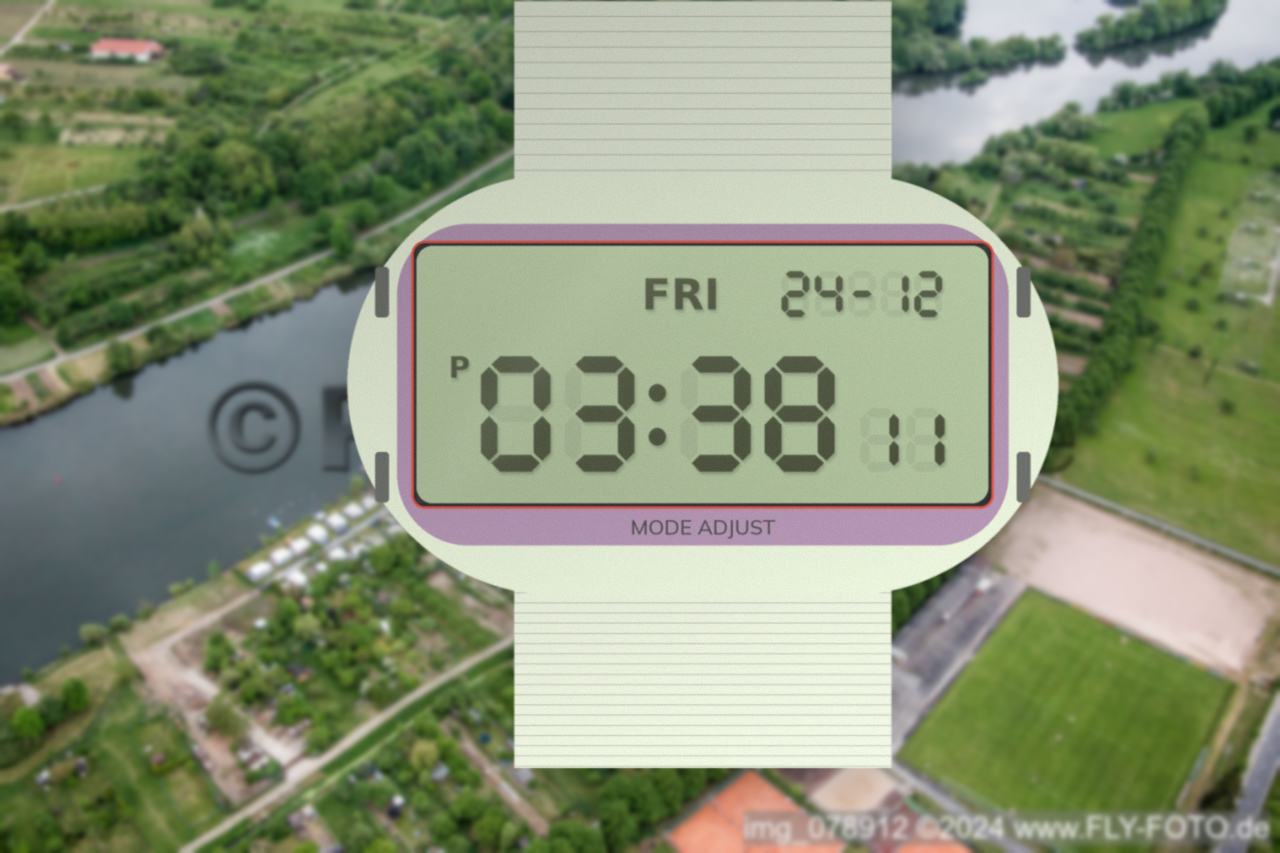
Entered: 3.38.11
